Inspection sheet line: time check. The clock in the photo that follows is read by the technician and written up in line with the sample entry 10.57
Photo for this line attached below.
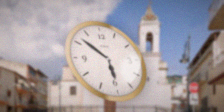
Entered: 5.52
